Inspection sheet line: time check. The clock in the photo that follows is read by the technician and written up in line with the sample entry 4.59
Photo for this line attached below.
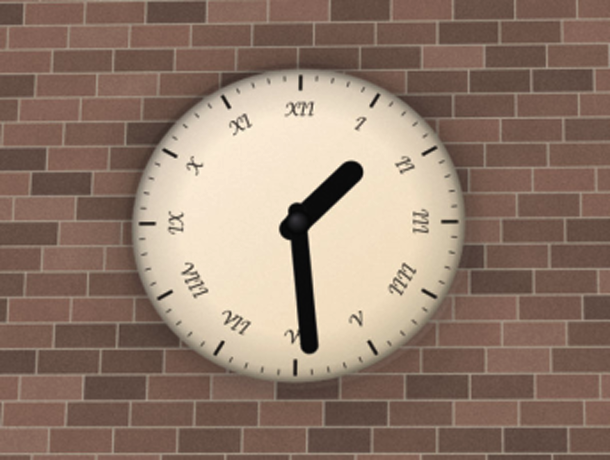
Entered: 1.29
